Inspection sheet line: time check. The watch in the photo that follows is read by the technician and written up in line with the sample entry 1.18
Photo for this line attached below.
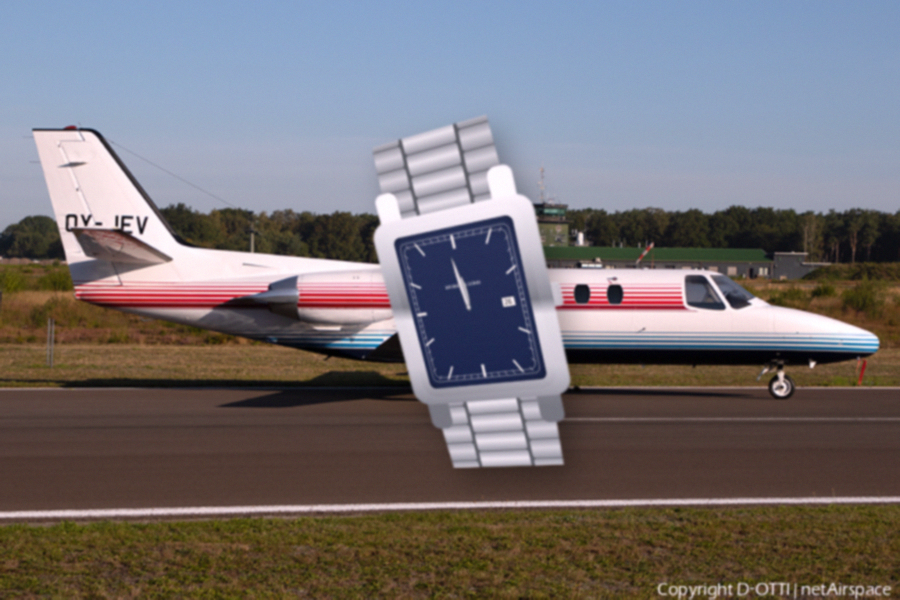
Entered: 11.59
